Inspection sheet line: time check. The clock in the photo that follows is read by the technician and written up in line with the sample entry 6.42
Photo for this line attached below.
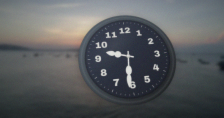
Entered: 9.31
